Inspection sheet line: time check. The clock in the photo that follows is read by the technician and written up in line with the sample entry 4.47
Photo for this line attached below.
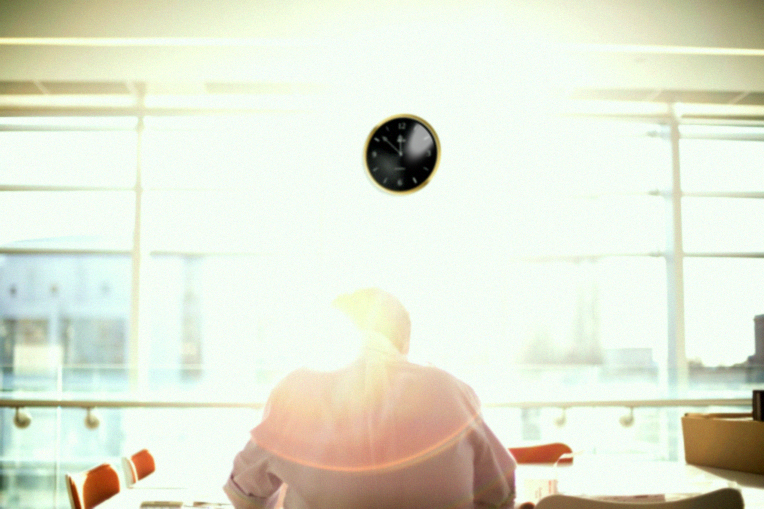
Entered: 11.52
